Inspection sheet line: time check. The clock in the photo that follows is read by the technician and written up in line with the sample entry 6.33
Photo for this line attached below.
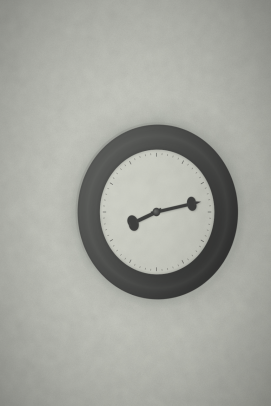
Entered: 8.13
